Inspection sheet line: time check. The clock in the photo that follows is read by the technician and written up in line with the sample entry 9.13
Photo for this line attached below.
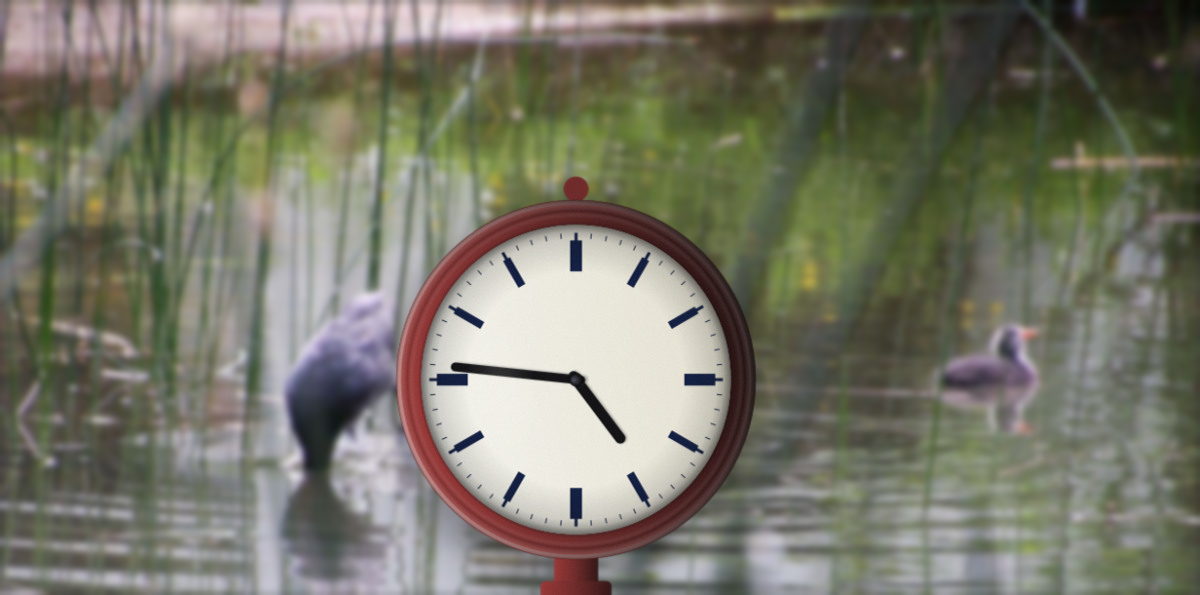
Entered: 4.46
